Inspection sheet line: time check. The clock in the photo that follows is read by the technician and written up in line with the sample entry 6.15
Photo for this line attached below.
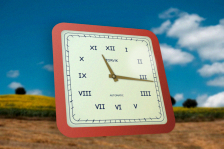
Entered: 11.16
